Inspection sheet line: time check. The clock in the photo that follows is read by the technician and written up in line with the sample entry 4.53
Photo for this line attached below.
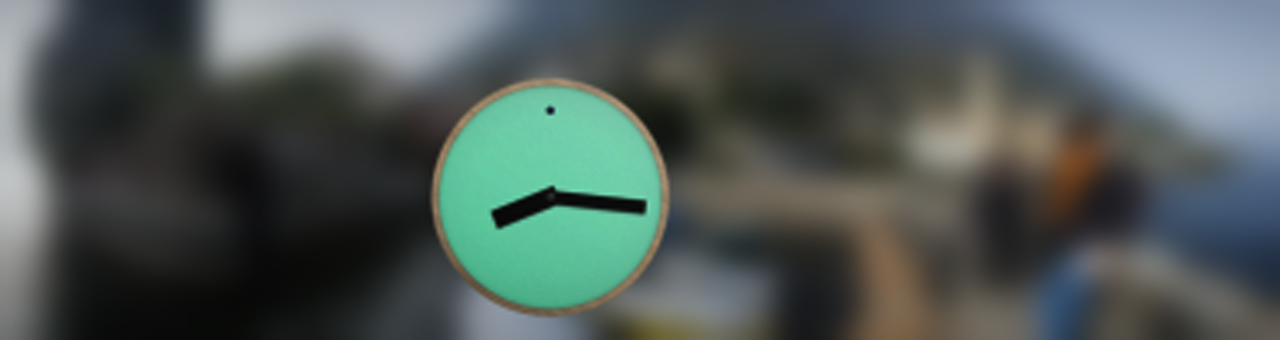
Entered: 8.16
